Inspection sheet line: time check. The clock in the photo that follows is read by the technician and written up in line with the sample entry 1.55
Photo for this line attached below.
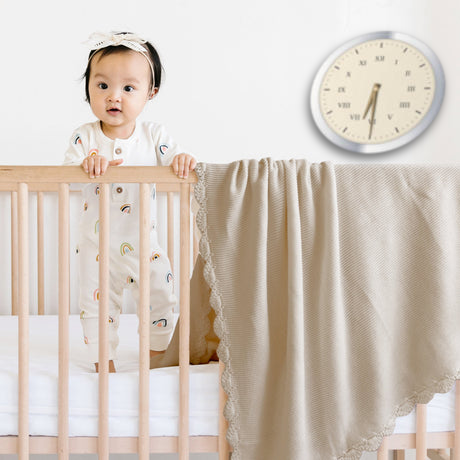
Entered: 6.30
